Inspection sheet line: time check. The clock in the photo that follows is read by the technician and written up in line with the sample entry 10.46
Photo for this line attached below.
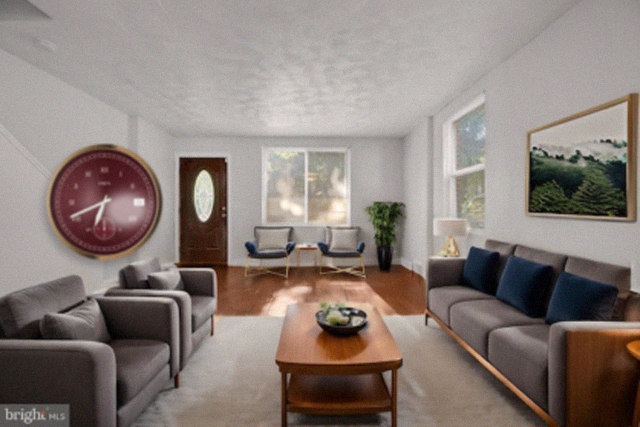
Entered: 6.41
